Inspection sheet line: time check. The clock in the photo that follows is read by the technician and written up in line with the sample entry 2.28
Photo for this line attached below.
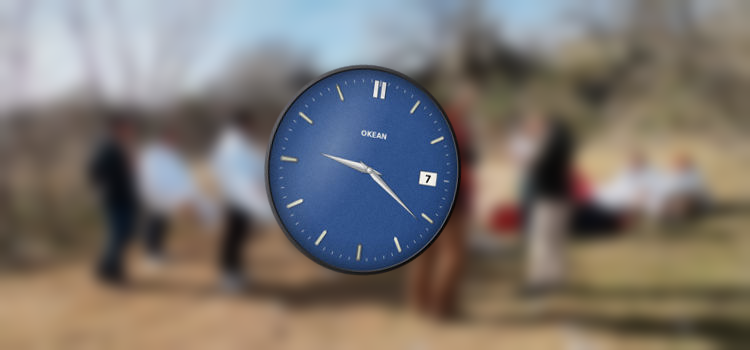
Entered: 9.21
